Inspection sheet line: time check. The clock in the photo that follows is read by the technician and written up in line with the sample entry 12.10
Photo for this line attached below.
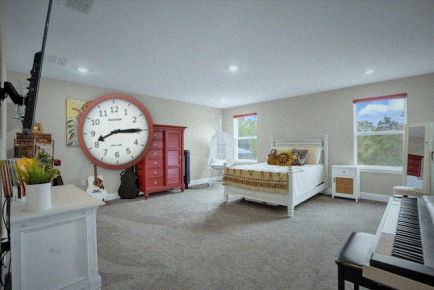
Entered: 8.15
